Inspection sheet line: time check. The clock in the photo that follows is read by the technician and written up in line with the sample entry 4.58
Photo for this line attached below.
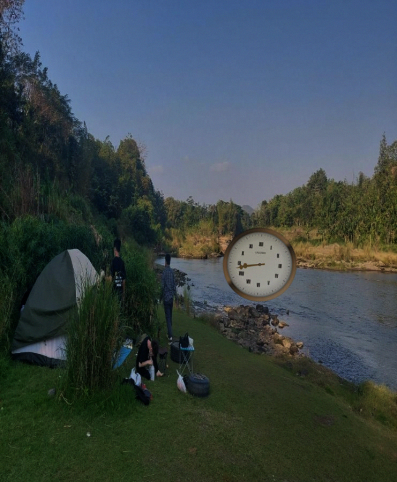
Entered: 8.43
